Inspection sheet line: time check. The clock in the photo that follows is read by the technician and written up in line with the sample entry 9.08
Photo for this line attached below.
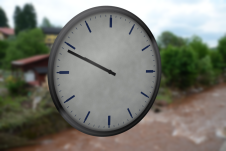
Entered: 9.49
